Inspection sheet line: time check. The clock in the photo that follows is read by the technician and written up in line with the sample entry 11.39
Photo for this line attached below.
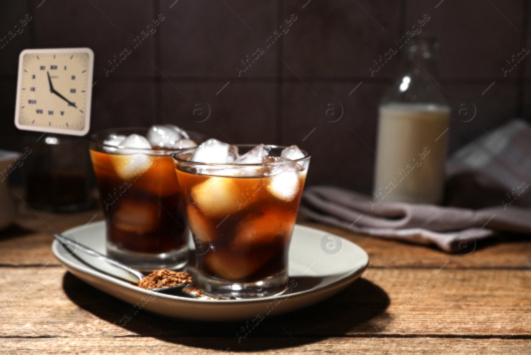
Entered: 11.20
